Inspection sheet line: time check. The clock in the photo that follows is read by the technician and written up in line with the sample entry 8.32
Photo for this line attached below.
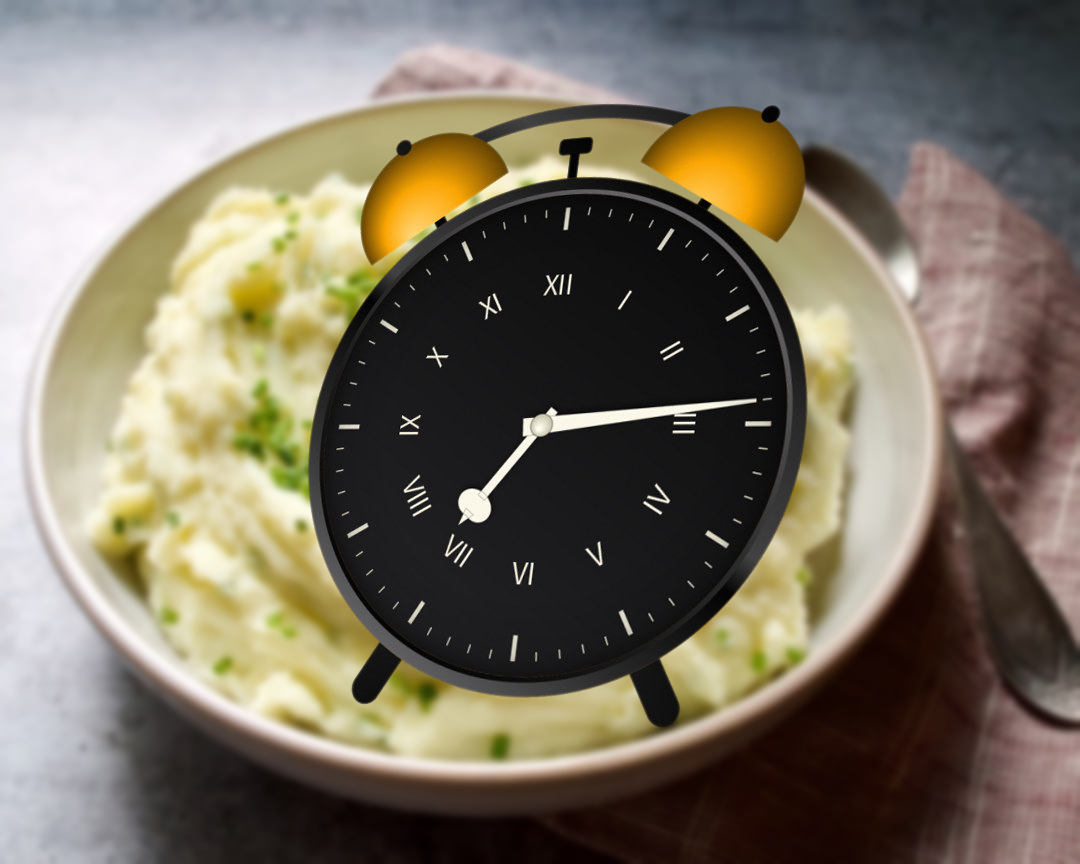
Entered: 7.14
